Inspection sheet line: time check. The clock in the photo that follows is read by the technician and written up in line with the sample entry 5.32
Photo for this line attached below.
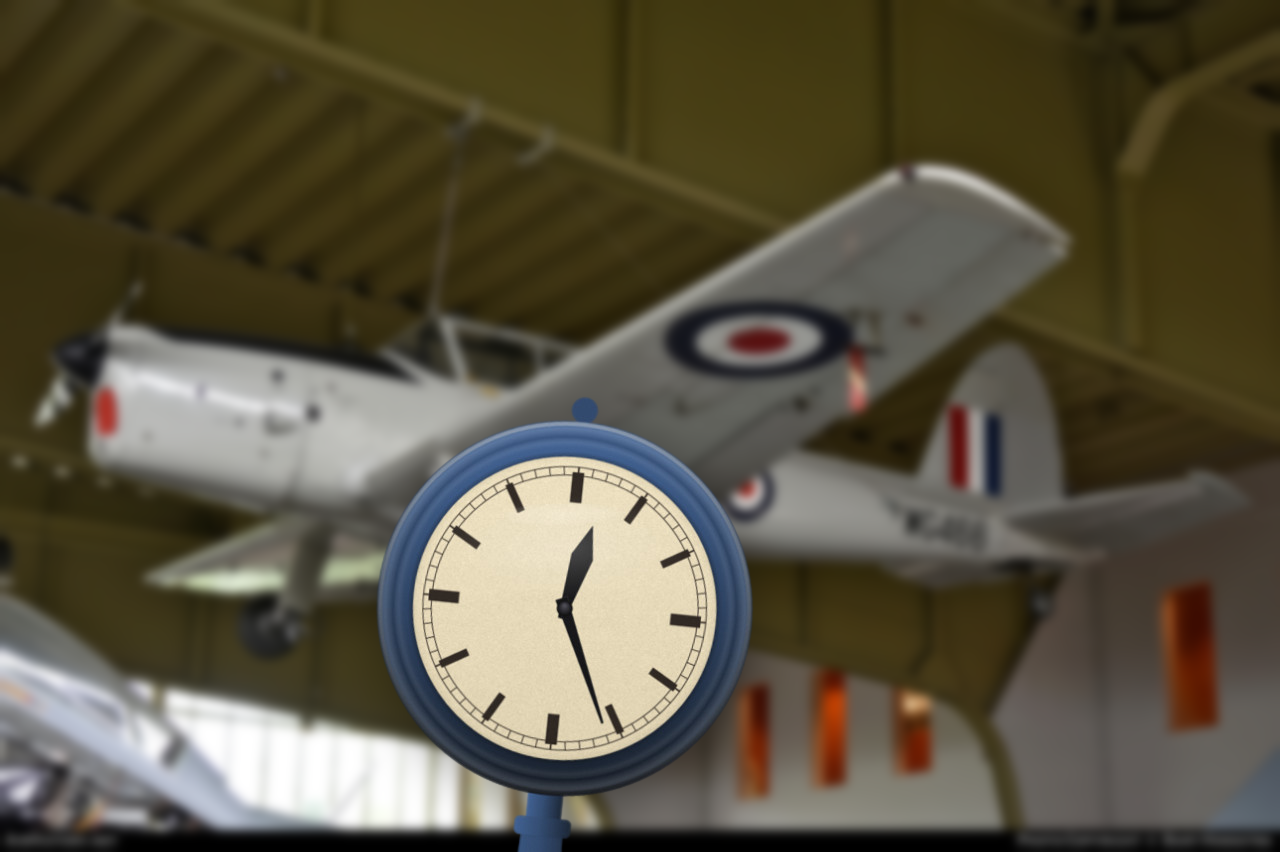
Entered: 12.26
